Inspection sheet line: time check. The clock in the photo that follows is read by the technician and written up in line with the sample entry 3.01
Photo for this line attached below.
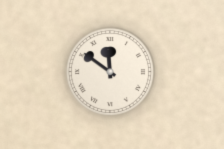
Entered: 11.51
